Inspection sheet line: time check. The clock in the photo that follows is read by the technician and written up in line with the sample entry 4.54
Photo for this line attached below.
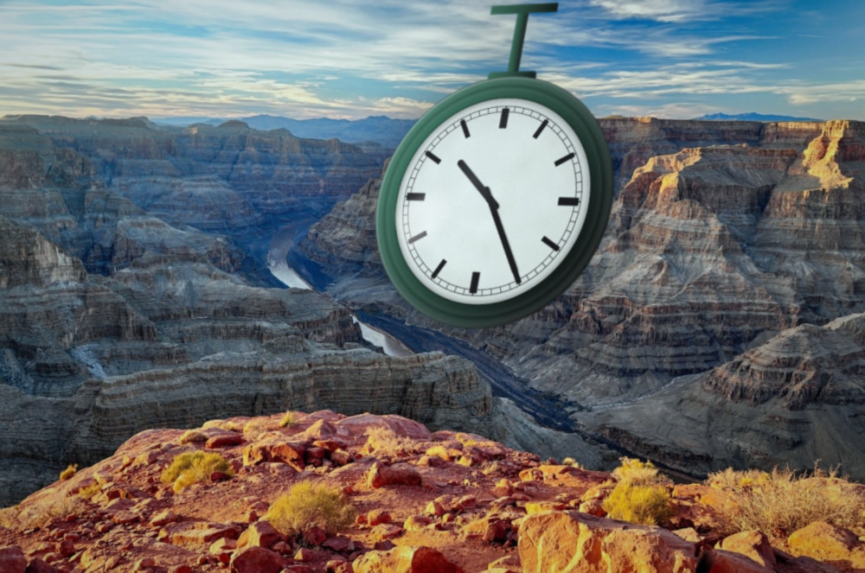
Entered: 10.25
